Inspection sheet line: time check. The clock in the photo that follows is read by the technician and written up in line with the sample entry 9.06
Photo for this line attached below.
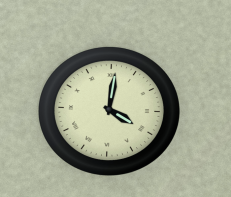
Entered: 4.01
